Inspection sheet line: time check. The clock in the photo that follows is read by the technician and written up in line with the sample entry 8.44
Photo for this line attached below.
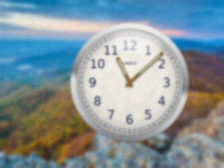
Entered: 11.08
